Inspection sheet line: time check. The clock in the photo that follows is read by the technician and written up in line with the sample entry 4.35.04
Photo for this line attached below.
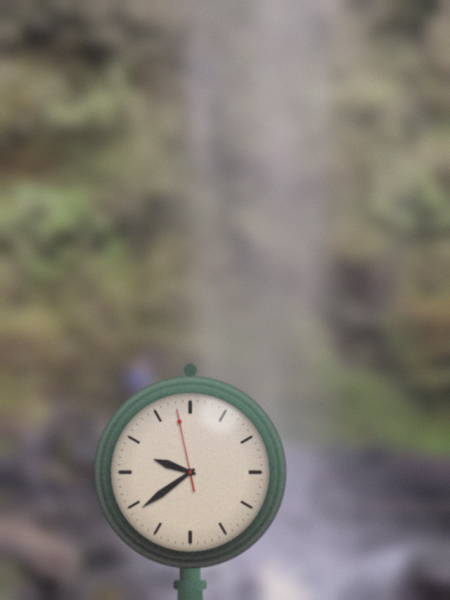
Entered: 9.38.58
